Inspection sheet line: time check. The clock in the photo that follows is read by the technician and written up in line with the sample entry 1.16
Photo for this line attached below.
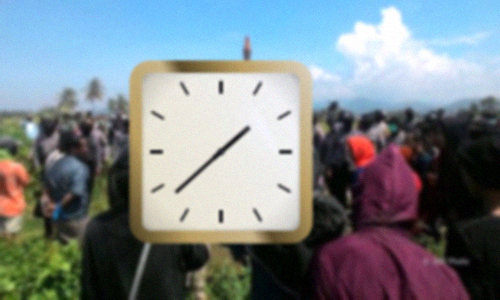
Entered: 1.38
